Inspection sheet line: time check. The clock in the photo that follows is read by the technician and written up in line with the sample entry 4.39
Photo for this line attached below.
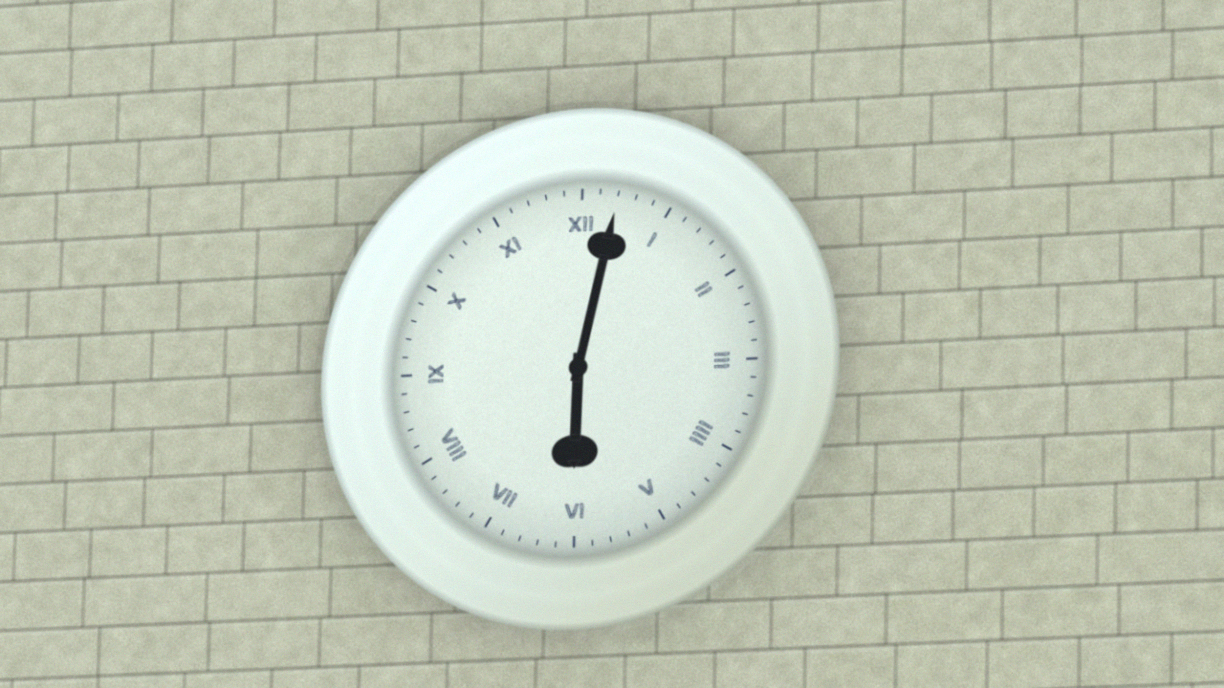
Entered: 6.02
